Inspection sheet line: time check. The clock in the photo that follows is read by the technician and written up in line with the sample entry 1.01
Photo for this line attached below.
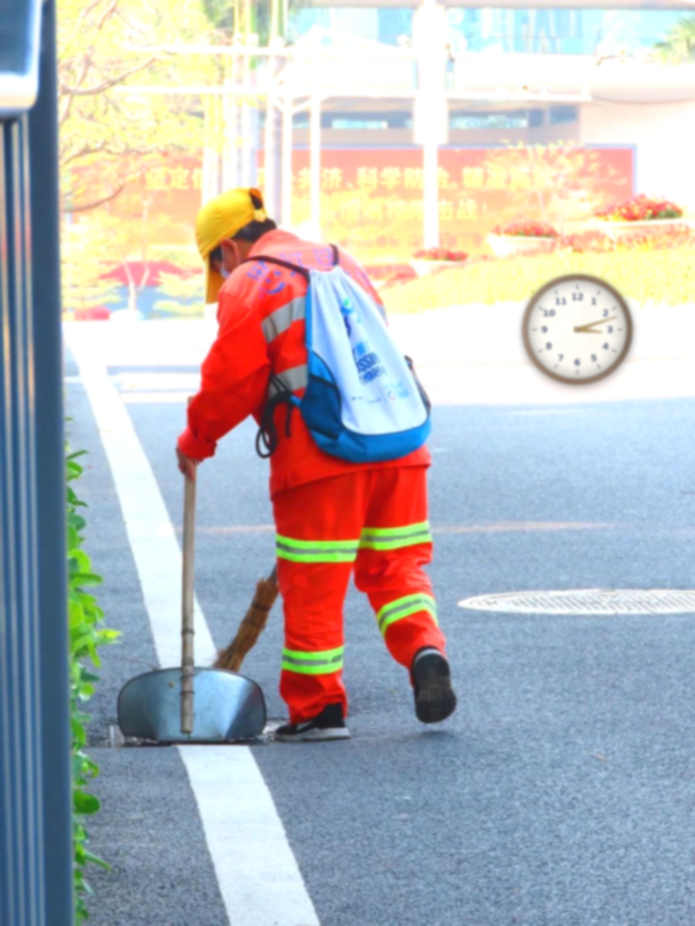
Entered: 3.12
